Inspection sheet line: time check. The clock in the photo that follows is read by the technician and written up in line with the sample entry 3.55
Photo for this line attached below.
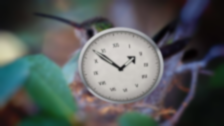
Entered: 1.53
